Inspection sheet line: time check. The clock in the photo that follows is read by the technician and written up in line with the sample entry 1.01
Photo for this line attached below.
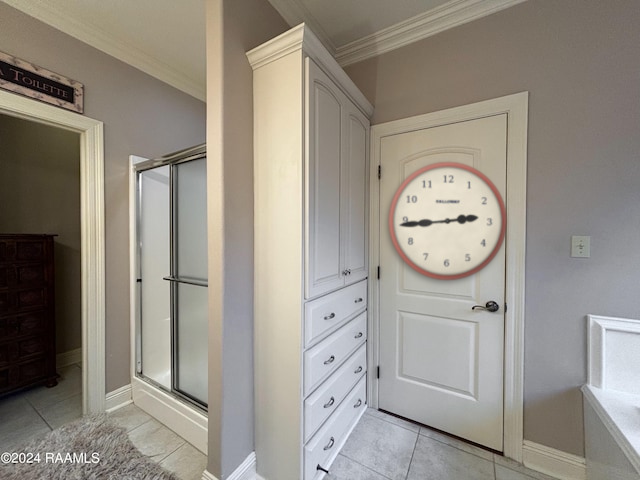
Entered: 2.44
